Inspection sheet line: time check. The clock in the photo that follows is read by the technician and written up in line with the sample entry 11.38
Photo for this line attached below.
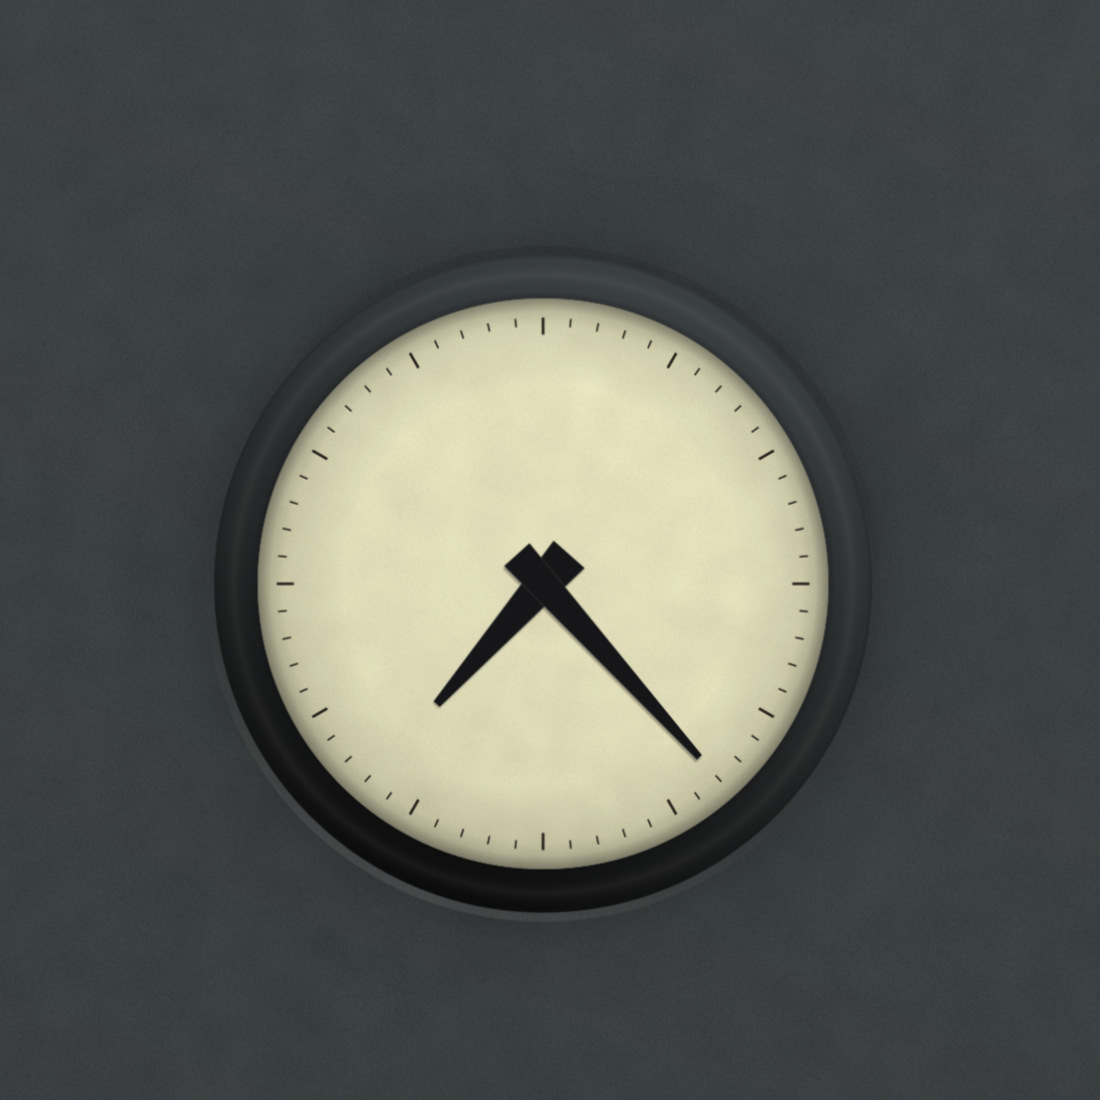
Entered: 7.23
